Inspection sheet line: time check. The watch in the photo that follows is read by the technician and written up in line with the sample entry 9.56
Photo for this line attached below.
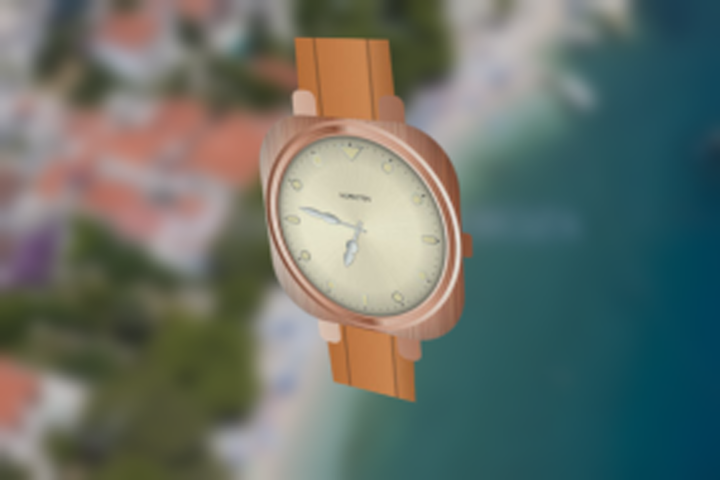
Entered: 6.47
